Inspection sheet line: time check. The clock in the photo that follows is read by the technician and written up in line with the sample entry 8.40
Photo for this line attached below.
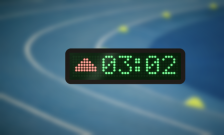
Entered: 3.02
